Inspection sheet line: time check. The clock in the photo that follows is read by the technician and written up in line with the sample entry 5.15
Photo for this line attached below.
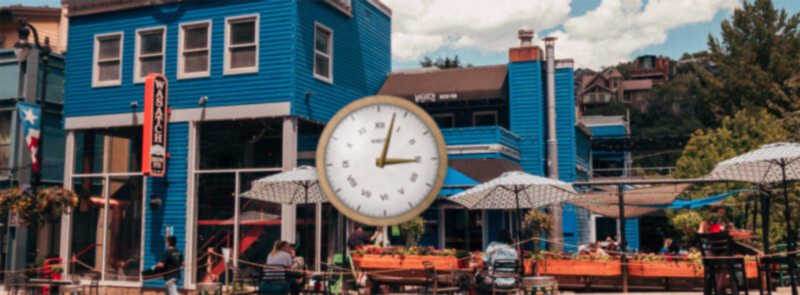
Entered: 3.03
